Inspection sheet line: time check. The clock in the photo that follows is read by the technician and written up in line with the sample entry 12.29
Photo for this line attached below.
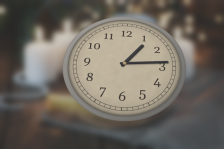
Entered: 1.14
